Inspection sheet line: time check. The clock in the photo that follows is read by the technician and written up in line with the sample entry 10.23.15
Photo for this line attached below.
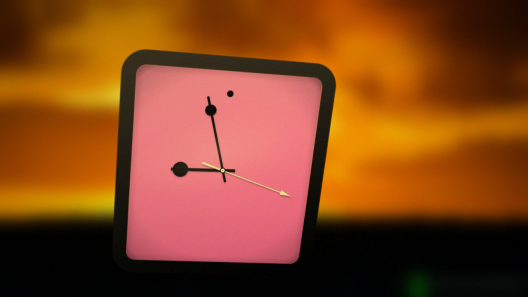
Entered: 8.57.18
